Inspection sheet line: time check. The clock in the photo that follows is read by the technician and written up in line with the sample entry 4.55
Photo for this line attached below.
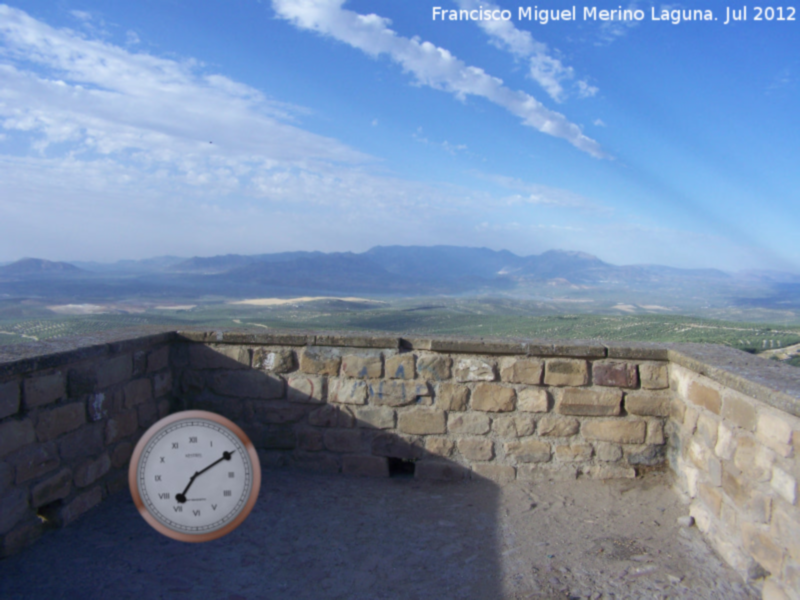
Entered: 7.10
